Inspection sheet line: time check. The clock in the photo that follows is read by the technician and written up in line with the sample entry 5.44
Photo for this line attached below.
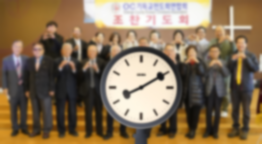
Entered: 8.10
